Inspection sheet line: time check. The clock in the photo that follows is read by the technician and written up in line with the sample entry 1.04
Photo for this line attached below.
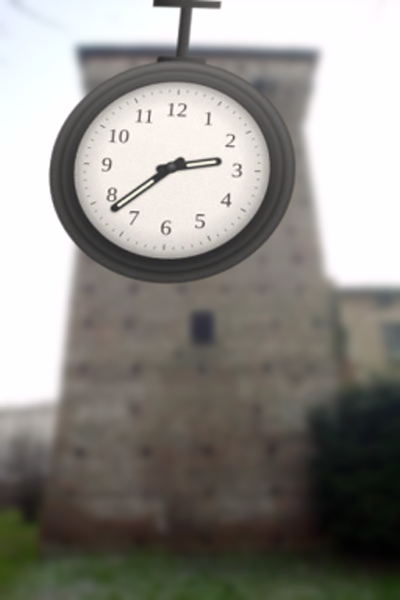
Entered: 2.38
